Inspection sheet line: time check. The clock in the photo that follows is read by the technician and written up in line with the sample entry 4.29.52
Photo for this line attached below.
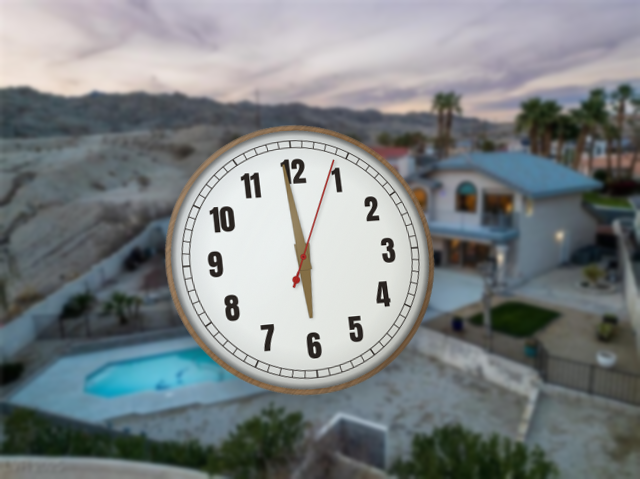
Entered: 5.59.04
